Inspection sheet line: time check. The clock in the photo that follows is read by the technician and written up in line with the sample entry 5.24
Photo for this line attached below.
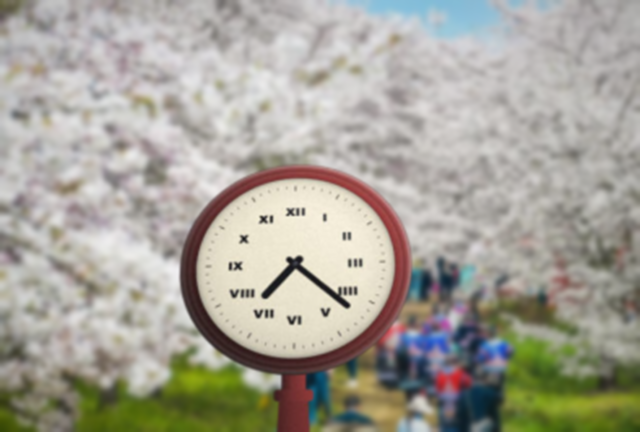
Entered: 7.22
